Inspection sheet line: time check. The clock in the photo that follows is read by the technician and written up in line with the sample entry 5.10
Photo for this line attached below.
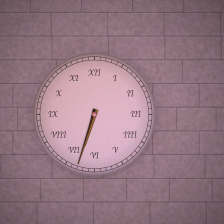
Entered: 6.33
